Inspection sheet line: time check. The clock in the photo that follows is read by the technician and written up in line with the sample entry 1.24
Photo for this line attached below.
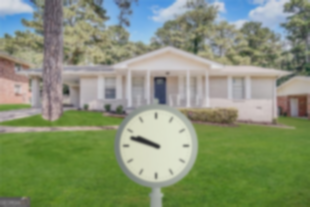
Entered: 9.48
